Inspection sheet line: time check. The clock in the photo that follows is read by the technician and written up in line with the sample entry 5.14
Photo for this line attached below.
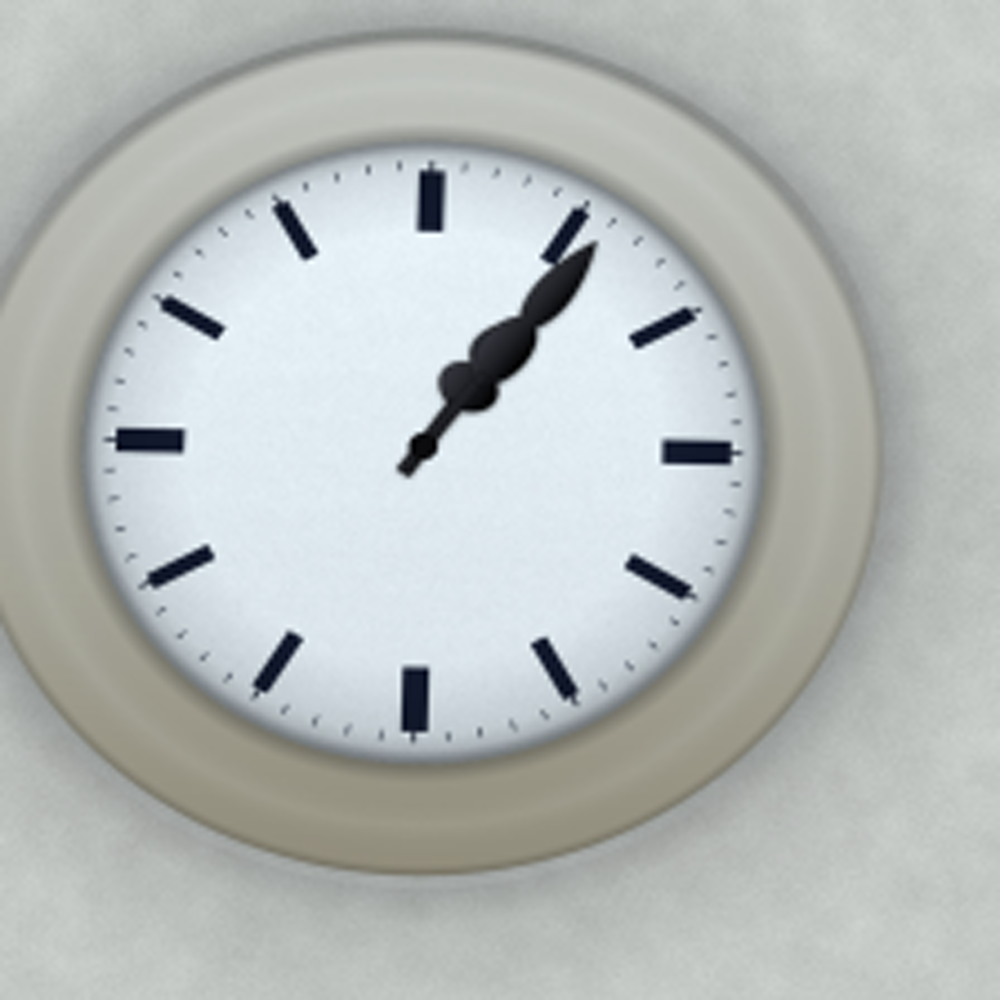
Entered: 1.06
